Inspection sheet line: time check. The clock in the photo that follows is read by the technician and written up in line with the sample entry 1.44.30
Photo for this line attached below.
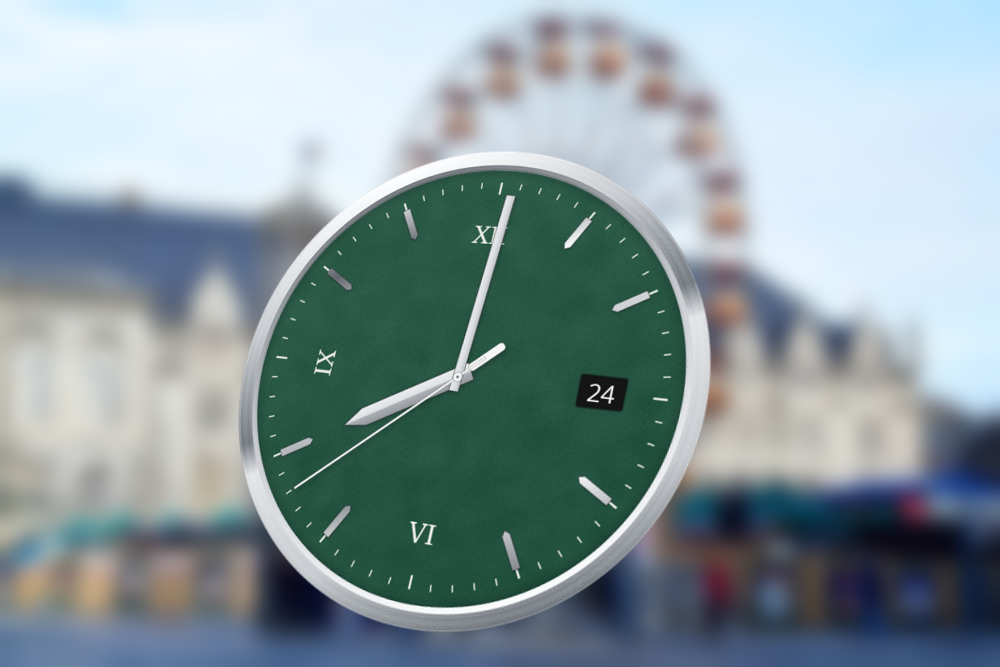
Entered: 8.00.38
